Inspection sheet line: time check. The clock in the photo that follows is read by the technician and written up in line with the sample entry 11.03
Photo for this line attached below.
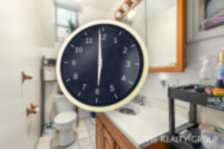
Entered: 5.59
